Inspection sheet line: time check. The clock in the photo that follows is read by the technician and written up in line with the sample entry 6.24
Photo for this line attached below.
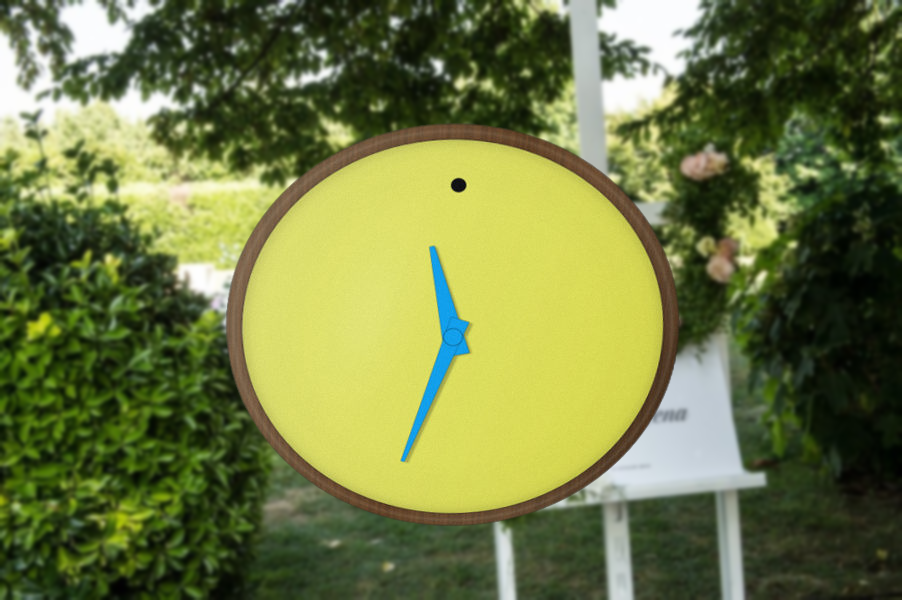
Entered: 11.33
